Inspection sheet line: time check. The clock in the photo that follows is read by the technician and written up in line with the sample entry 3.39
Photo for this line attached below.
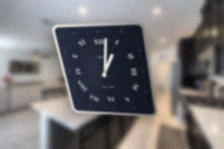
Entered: 1.02
